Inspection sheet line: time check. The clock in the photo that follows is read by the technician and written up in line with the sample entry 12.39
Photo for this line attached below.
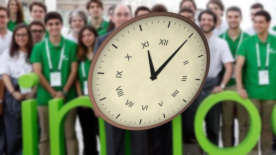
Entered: 11.05
